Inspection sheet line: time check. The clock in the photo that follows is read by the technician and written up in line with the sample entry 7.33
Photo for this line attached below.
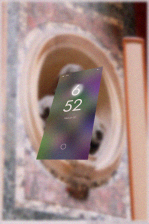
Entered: 6.52
